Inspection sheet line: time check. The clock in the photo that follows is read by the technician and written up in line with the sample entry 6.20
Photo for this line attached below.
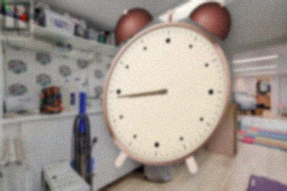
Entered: 8.44
